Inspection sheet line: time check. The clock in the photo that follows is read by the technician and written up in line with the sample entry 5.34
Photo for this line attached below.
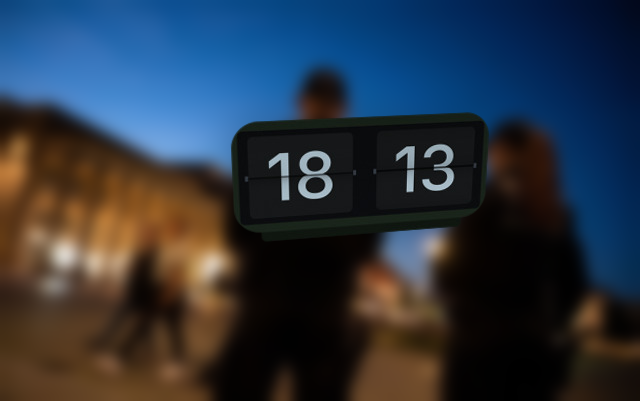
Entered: 18.13
